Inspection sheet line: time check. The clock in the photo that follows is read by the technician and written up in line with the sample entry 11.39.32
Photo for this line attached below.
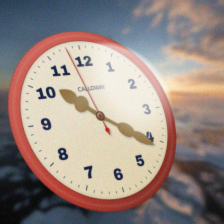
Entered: 10.20.58
